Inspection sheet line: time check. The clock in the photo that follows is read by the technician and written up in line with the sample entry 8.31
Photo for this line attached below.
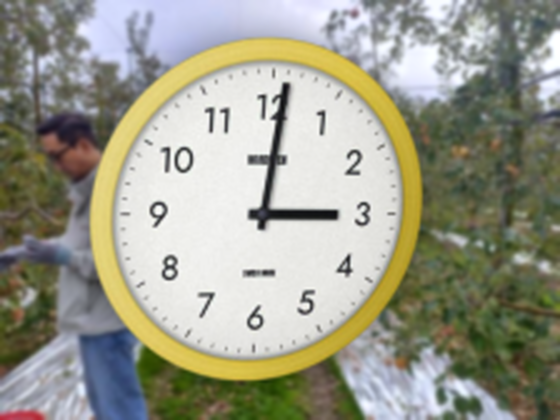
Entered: 3.01
